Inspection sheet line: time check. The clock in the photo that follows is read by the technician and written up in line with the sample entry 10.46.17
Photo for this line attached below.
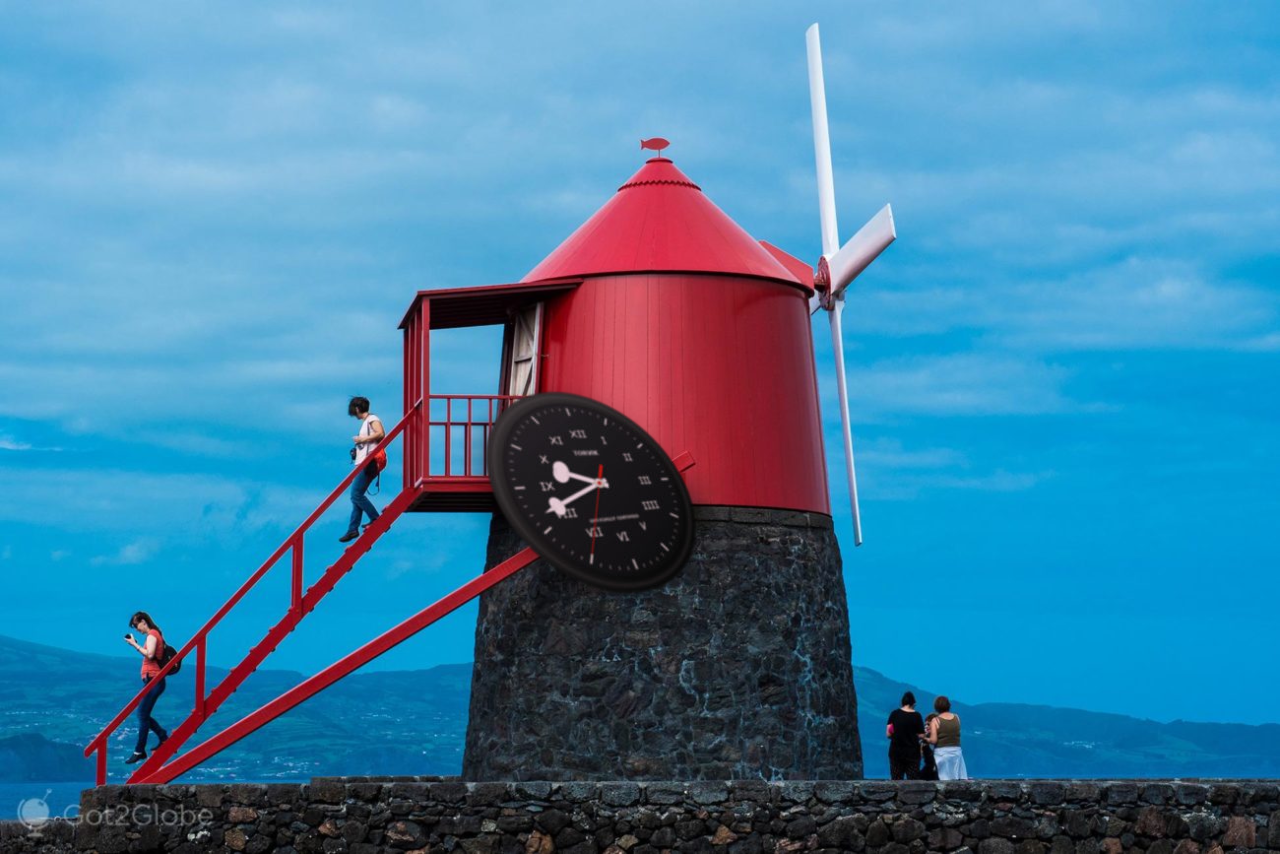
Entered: 9.41.35
